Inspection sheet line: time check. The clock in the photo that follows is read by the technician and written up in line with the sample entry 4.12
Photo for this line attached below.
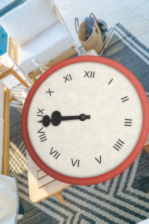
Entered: 8.43
